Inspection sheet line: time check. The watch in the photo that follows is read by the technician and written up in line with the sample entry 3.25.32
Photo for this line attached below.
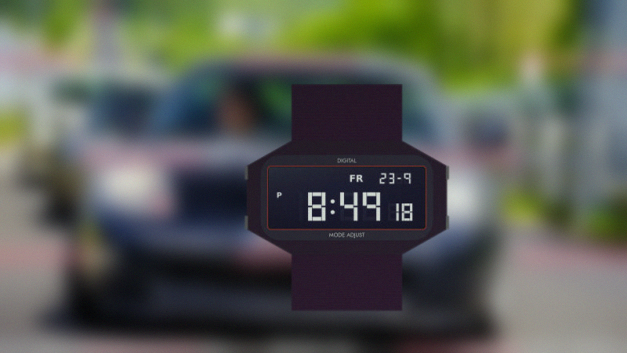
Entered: 8.49.18
